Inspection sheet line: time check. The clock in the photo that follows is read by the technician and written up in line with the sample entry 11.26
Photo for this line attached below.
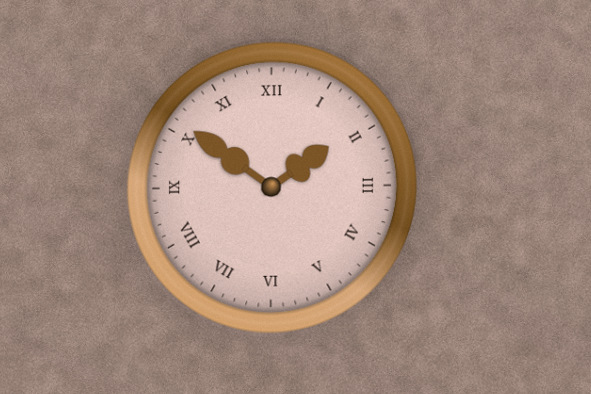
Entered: 1.51
